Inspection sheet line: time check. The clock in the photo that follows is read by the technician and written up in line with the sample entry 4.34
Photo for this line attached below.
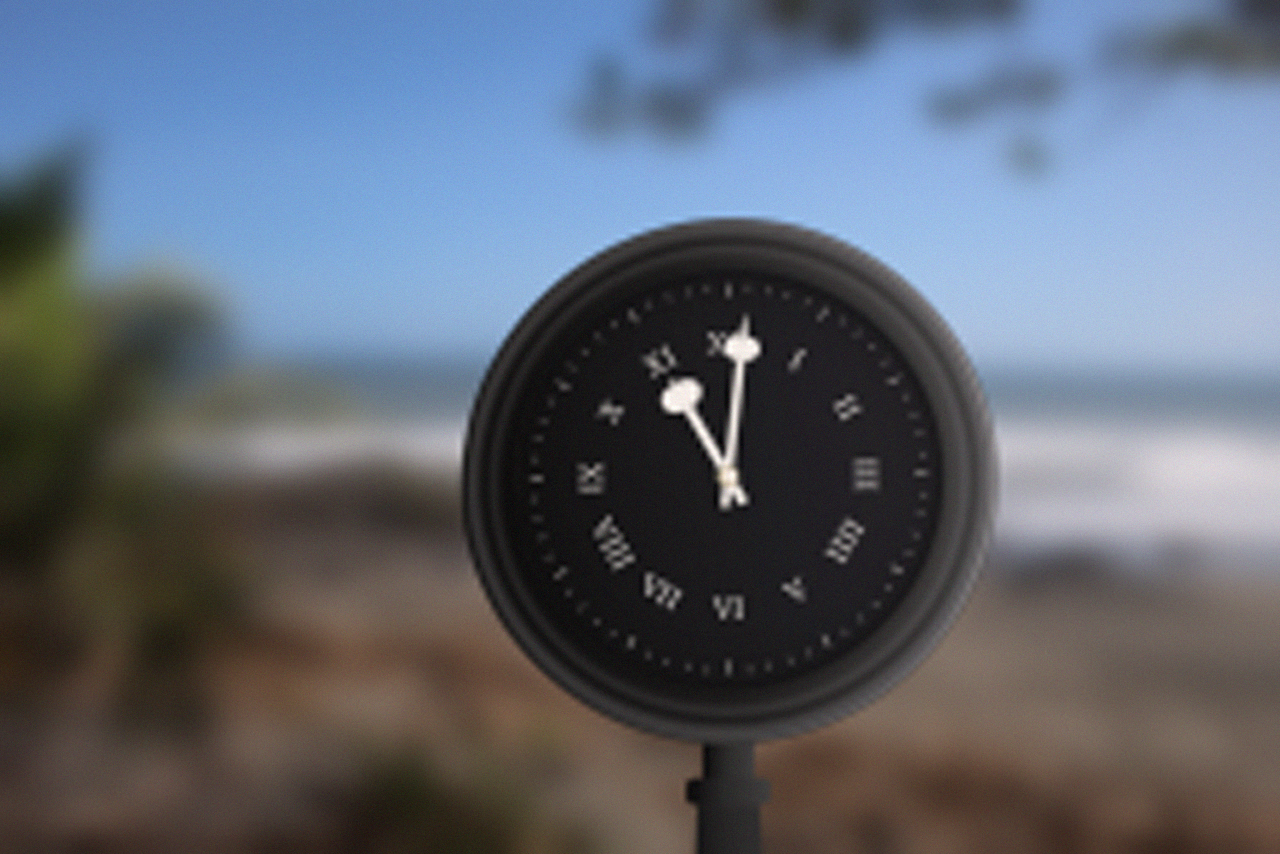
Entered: 11.01
